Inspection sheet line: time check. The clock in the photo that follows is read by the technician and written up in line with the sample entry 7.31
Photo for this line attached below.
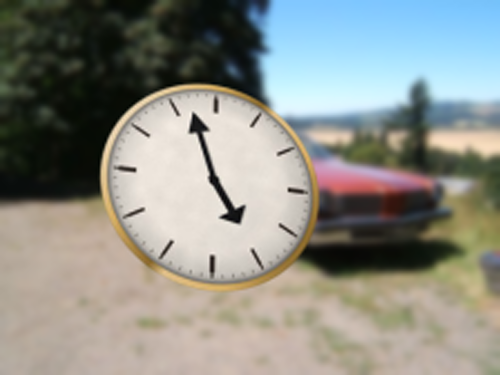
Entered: 4.57
